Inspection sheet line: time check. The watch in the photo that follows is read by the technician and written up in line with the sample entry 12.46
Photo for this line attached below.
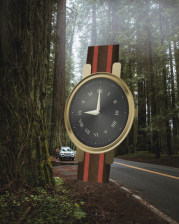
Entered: 9.00
